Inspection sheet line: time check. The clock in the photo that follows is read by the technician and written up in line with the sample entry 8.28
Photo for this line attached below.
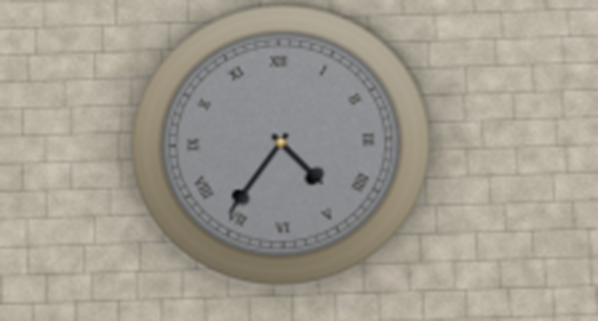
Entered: 4.36
